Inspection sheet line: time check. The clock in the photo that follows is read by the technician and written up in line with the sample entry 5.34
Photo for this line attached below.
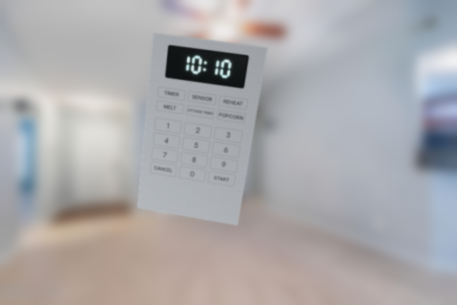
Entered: 10.10
